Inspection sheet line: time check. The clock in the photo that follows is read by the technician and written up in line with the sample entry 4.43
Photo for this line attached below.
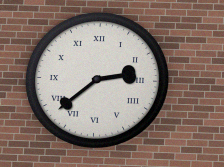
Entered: 2.38
